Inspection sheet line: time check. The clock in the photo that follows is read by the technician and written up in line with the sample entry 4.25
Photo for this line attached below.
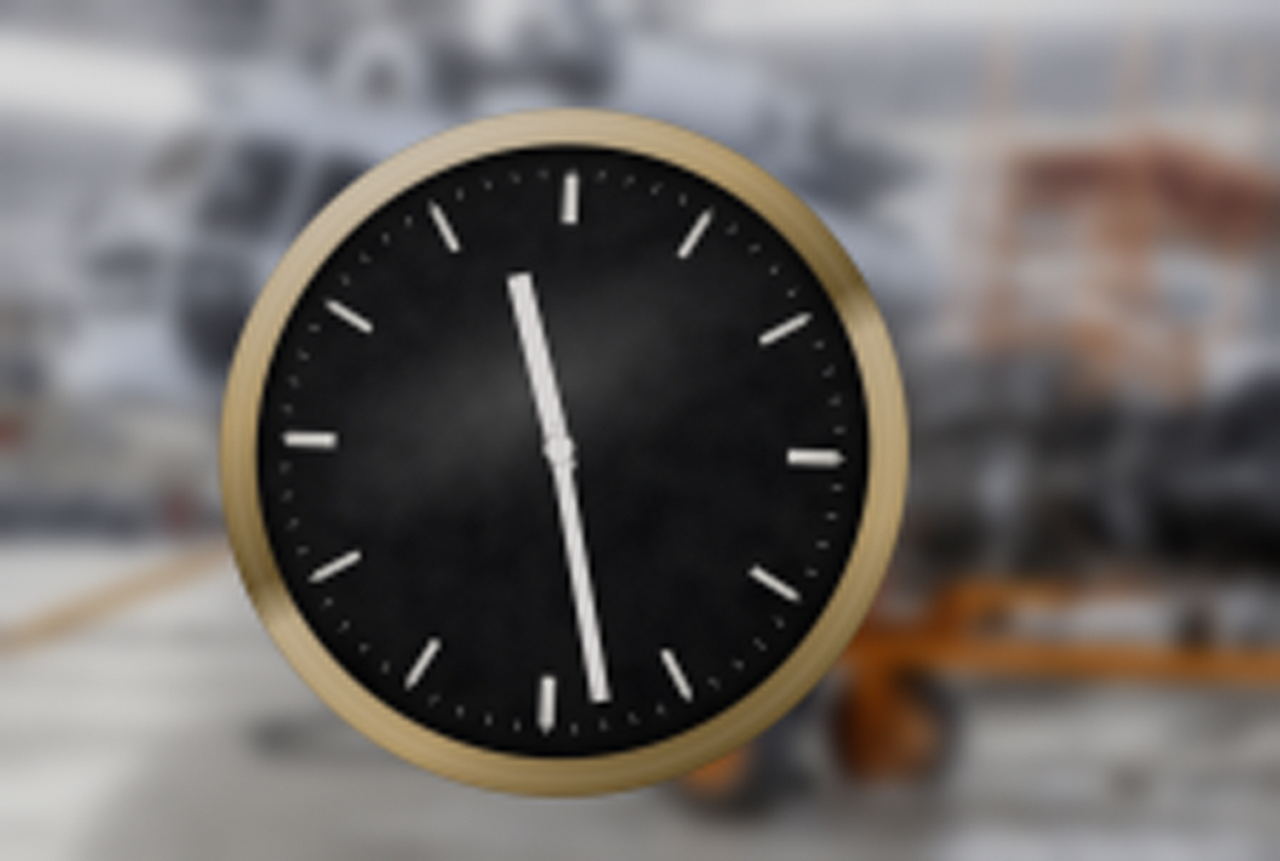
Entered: 11.28
